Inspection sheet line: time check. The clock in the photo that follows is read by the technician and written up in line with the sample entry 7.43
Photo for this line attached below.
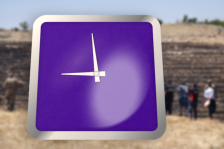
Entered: 8.59
